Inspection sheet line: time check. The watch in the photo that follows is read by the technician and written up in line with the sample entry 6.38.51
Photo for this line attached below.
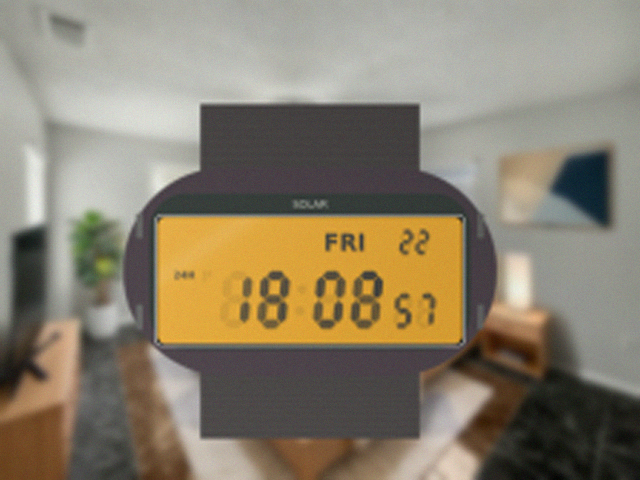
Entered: 18.08.57
